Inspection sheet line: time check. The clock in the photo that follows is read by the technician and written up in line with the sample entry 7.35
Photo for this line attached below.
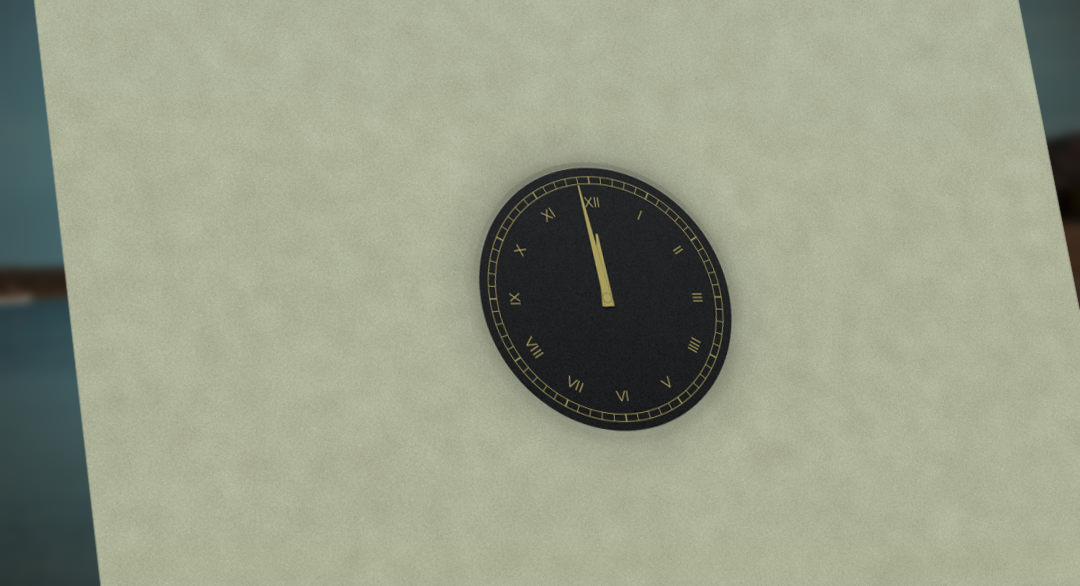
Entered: 11.59
